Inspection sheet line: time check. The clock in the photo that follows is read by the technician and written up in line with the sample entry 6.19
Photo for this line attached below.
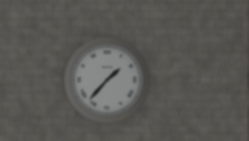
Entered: 1.37
